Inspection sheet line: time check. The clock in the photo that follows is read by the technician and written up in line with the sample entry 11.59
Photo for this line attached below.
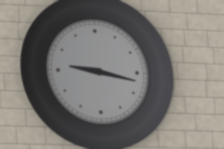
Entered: 9.17
